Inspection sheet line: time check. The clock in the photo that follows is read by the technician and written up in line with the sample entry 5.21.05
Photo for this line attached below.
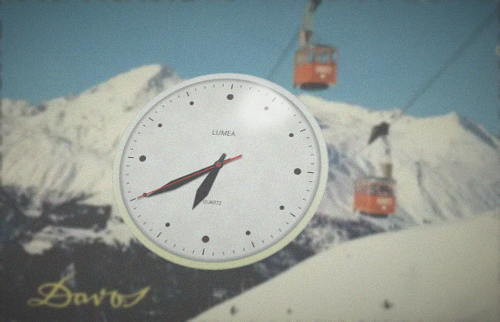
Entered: 6.39.40
